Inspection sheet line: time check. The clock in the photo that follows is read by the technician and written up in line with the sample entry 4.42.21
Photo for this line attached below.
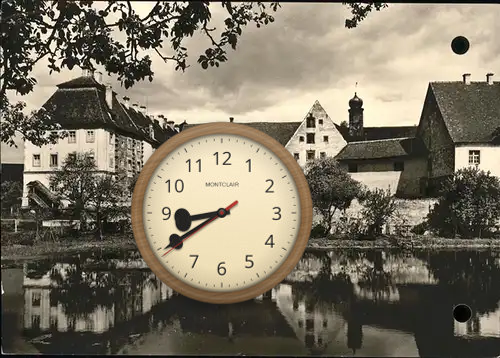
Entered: 8.39.39
